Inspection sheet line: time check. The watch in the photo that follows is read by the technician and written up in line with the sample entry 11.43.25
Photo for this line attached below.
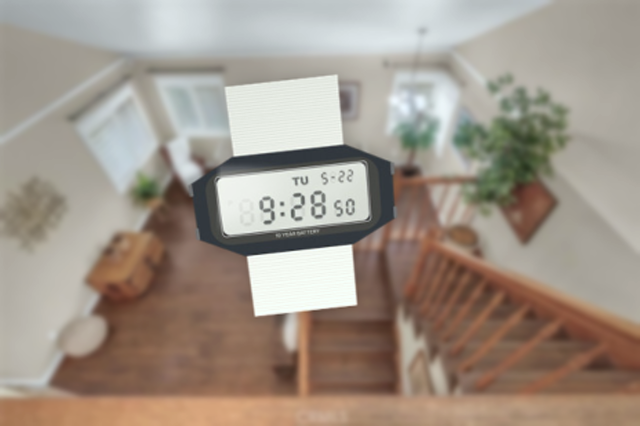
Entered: 9.28.50
